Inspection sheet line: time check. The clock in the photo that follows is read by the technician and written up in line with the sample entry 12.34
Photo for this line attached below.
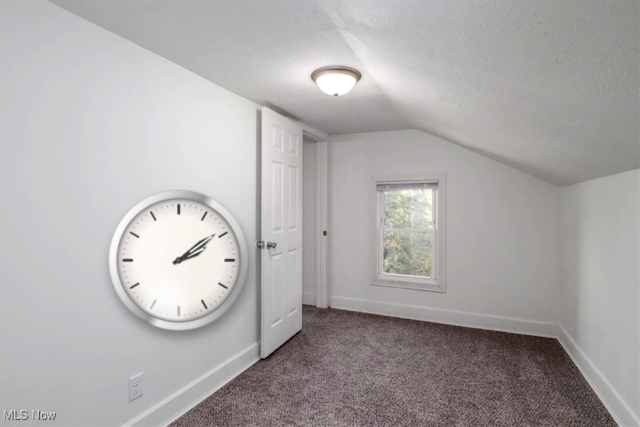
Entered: 2.09
